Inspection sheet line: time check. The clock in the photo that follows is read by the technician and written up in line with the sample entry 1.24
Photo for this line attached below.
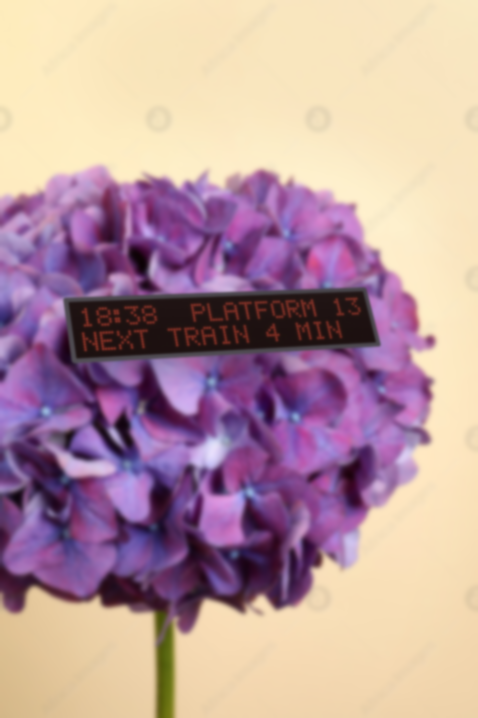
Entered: 18.38
